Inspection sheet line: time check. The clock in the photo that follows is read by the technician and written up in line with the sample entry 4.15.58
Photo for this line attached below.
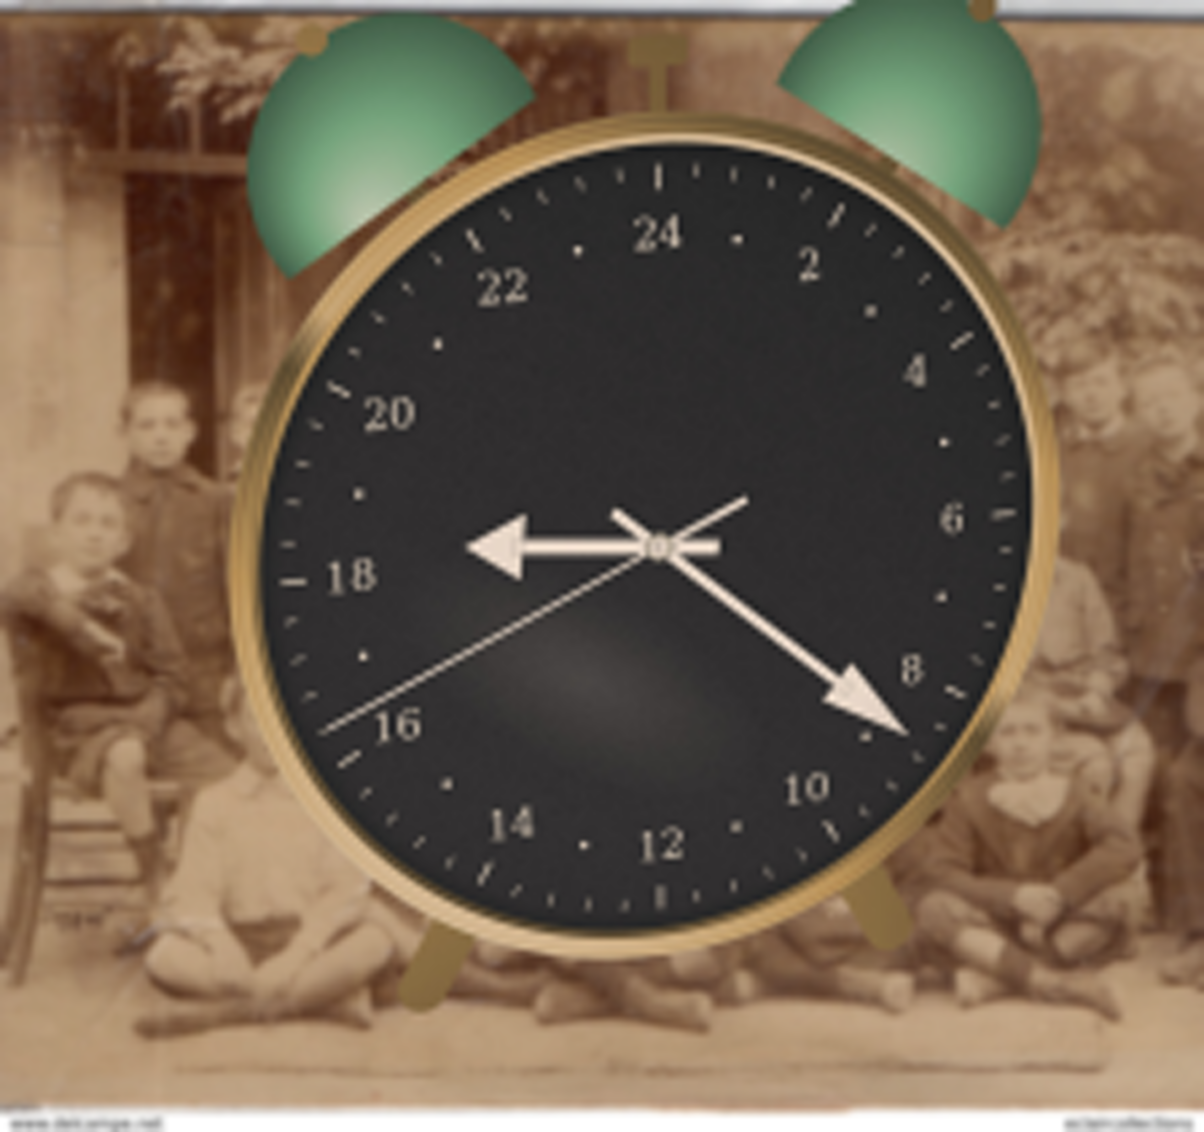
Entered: 18.21.41
